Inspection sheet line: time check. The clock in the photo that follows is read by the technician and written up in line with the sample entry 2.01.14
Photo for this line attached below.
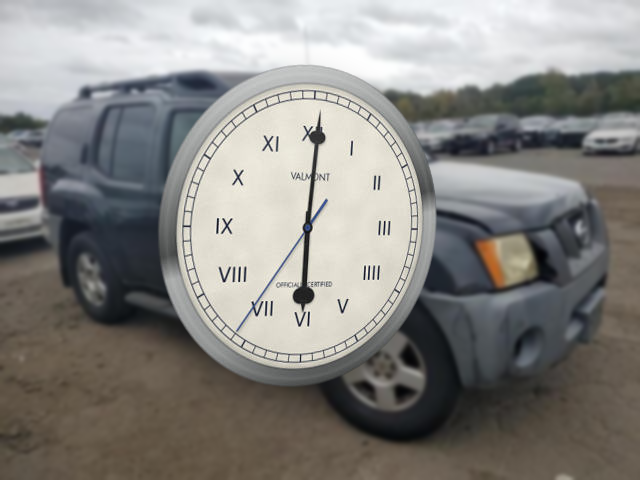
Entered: 6.00.36
